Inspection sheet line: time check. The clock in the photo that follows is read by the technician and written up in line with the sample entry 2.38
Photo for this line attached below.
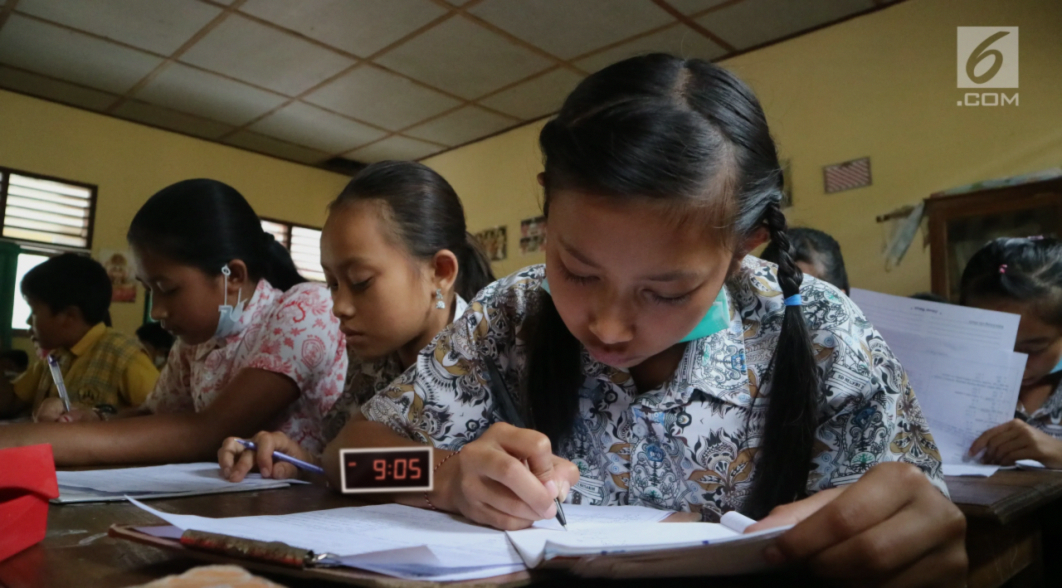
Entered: 9.05
